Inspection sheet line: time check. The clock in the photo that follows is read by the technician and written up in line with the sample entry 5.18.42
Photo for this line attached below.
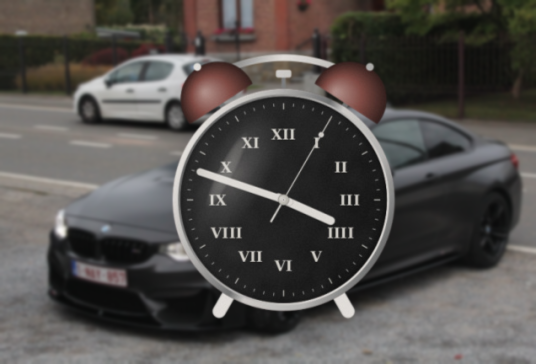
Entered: 3.48.05
